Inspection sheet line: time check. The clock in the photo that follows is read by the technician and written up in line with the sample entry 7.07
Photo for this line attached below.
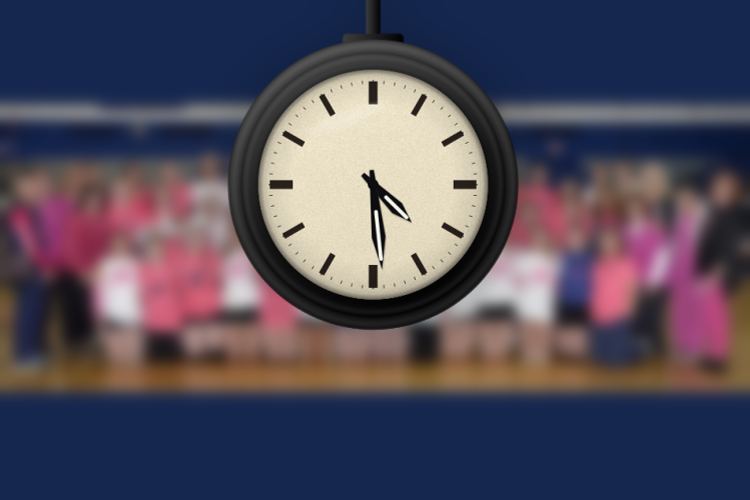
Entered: 4.29
